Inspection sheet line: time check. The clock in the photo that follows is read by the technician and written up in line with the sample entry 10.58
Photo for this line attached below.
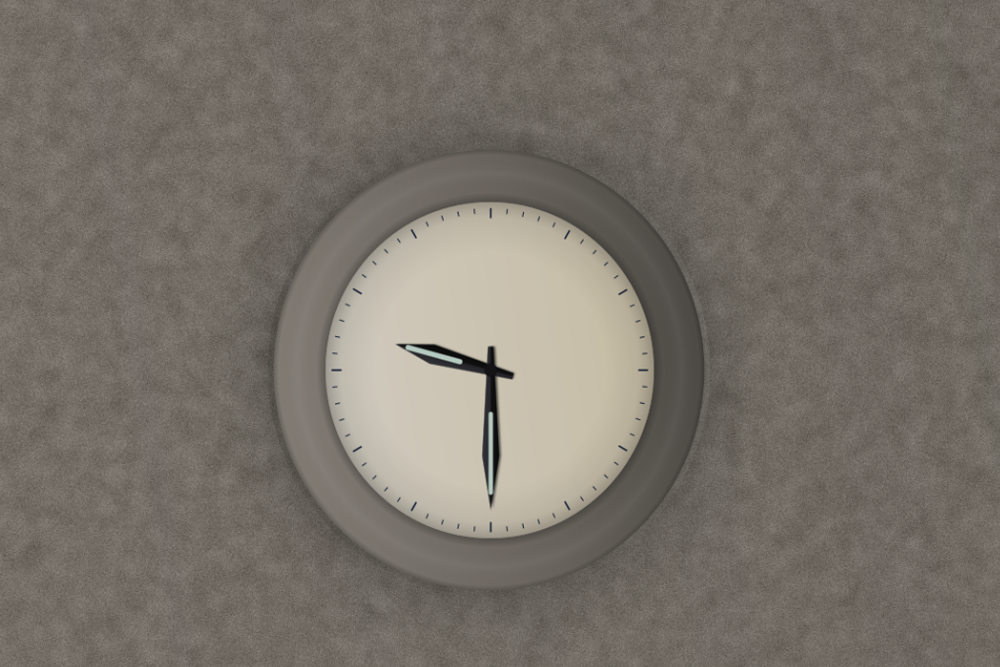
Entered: 9.30
